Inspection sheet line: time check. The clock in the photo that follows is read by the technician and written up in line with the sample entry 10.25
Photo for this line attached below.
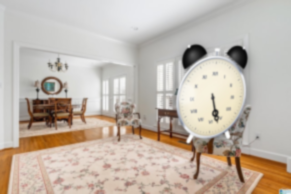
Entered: 5.27
